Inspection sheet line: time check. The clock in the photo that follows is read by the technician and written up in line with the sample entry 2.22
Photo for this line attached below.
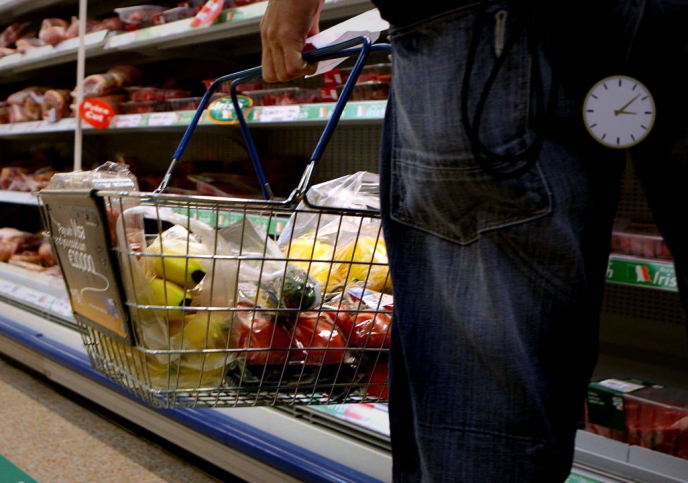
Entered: 3.08
